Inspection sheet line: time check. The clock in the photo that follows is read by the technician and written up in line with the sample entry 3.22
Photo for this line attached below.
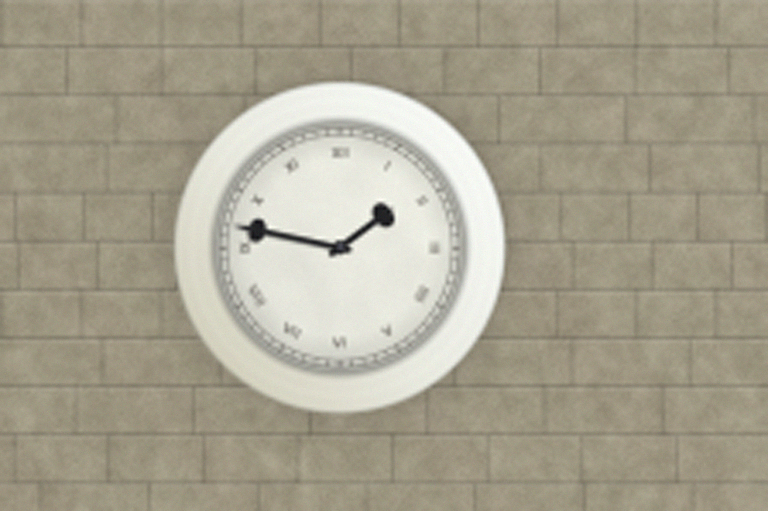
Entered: 1.47
